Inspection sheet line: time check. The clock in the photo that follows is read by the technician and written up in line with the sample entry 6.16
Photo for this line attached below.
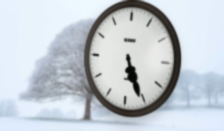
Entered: 5.26
